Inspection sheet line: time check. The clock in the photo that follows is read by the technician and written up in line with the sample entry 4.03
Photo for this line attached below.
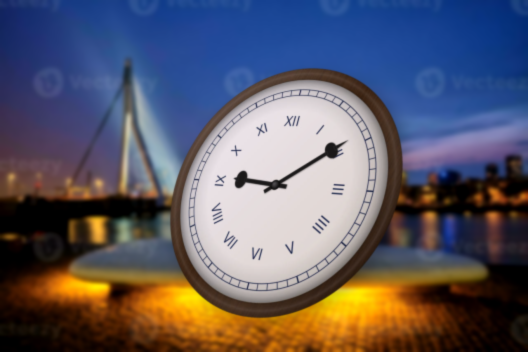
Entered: 9.09
